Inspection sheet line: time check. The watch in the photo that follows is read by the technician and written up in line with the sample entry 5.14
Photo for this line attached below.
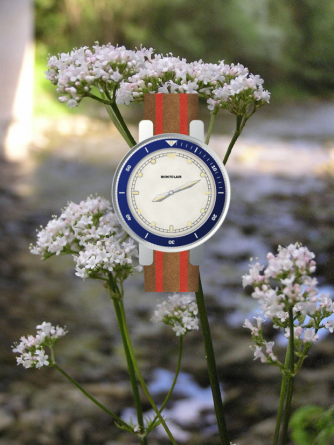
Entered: 8.11
